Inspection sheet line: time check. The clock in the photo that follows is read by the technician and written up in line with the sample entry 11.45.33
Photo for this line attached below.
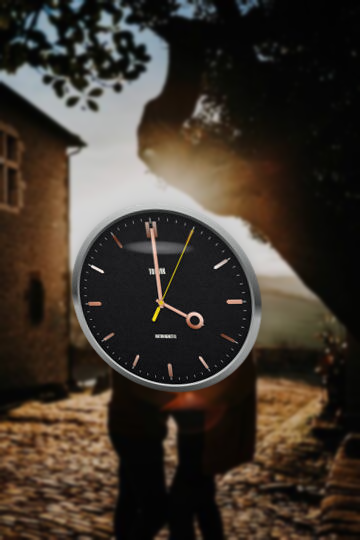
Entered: 4.00.05
